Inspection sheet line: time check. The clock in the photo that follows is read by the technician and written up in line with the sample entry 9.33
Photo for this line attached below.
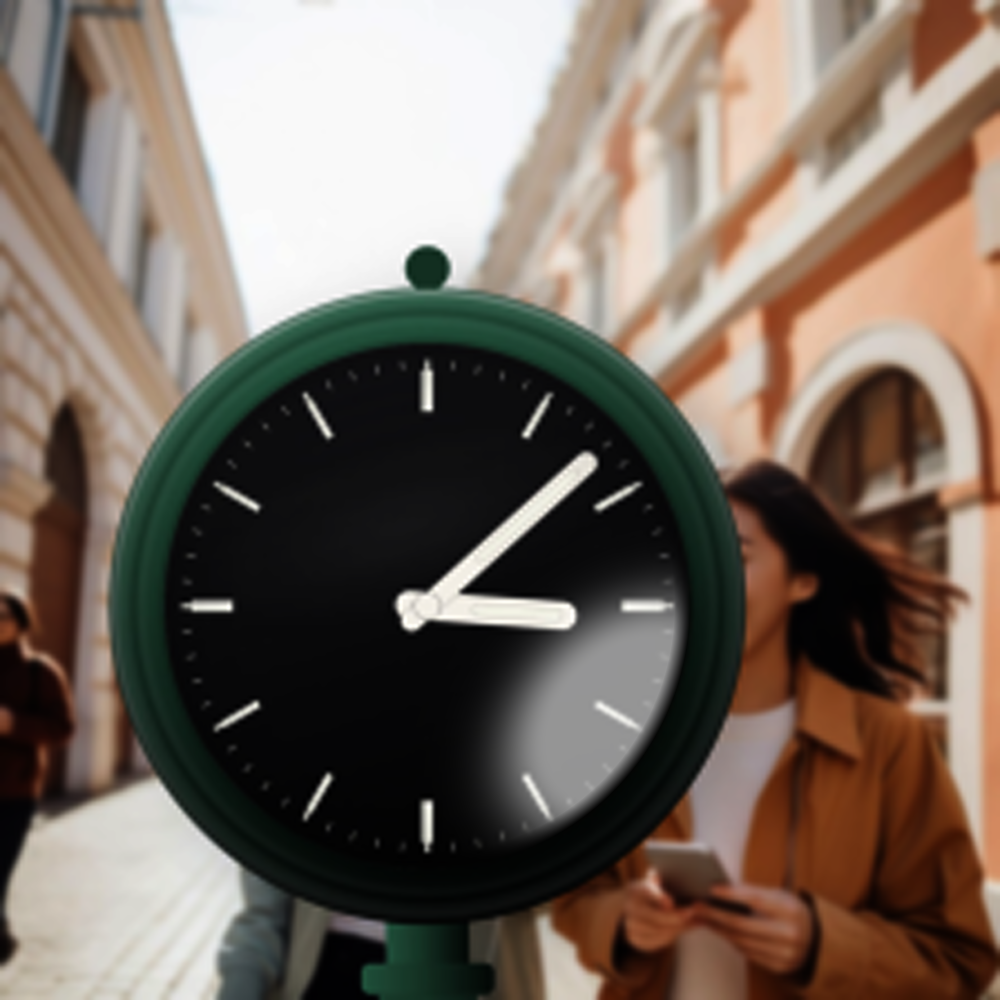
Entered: 3.08
